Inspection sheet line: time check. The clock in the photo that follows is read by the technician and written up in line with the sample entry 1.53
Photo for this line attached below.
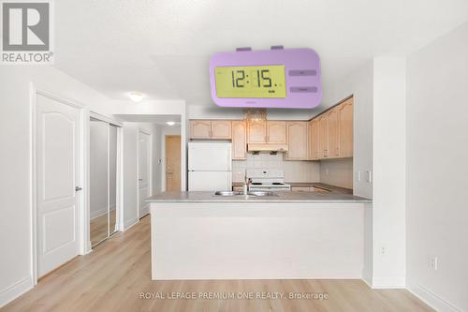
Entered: 12.15
